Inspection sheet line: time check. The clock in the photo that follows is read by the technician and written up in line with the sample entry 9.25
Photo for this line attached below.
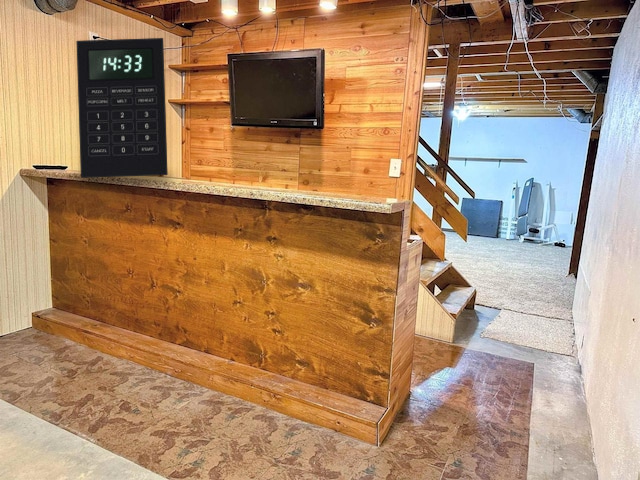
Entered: 14.33
